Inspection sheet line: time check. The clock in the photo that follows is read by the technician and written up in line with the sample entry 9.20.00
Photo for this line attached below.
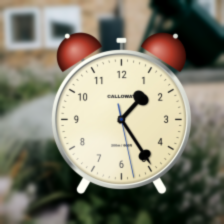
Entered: 1.24.28
